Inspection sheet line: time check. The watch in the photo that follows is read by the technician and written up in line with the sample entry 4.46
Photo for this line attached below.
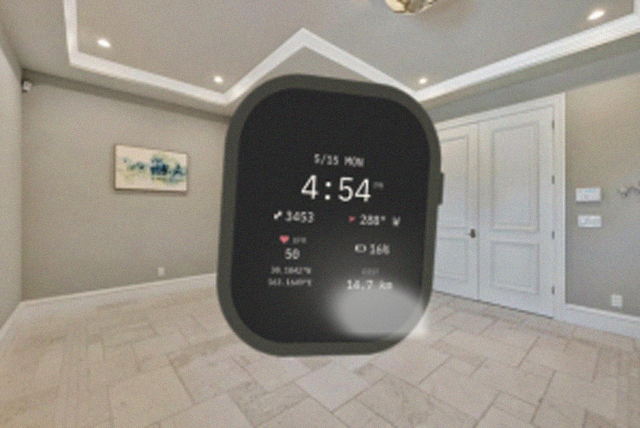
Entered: 4.54
